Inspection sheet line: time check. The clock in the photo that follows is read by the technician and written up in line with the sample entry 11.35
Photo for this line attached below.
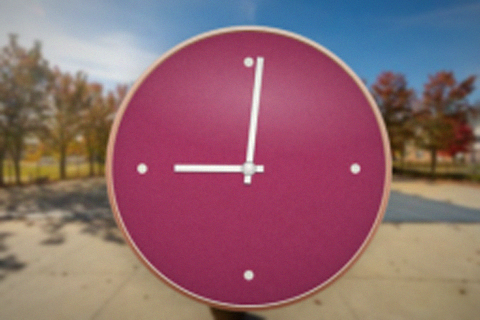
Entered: 9.01
